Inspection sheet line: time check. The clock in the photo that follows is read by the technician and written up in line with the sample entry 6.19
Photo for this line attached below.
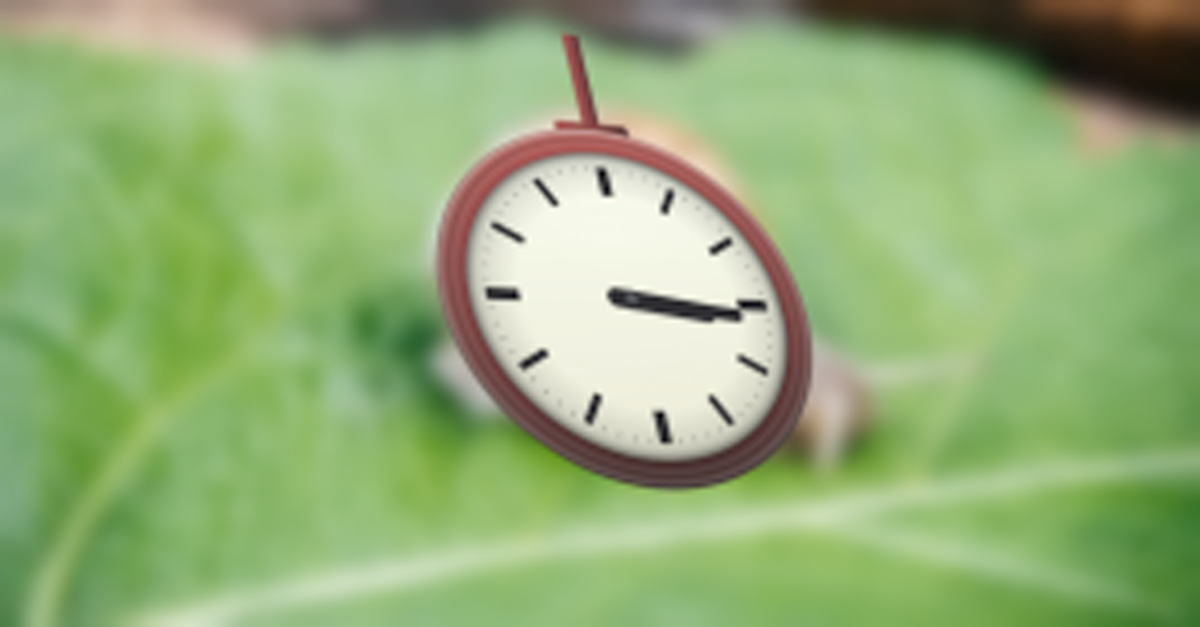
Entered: 3.16
